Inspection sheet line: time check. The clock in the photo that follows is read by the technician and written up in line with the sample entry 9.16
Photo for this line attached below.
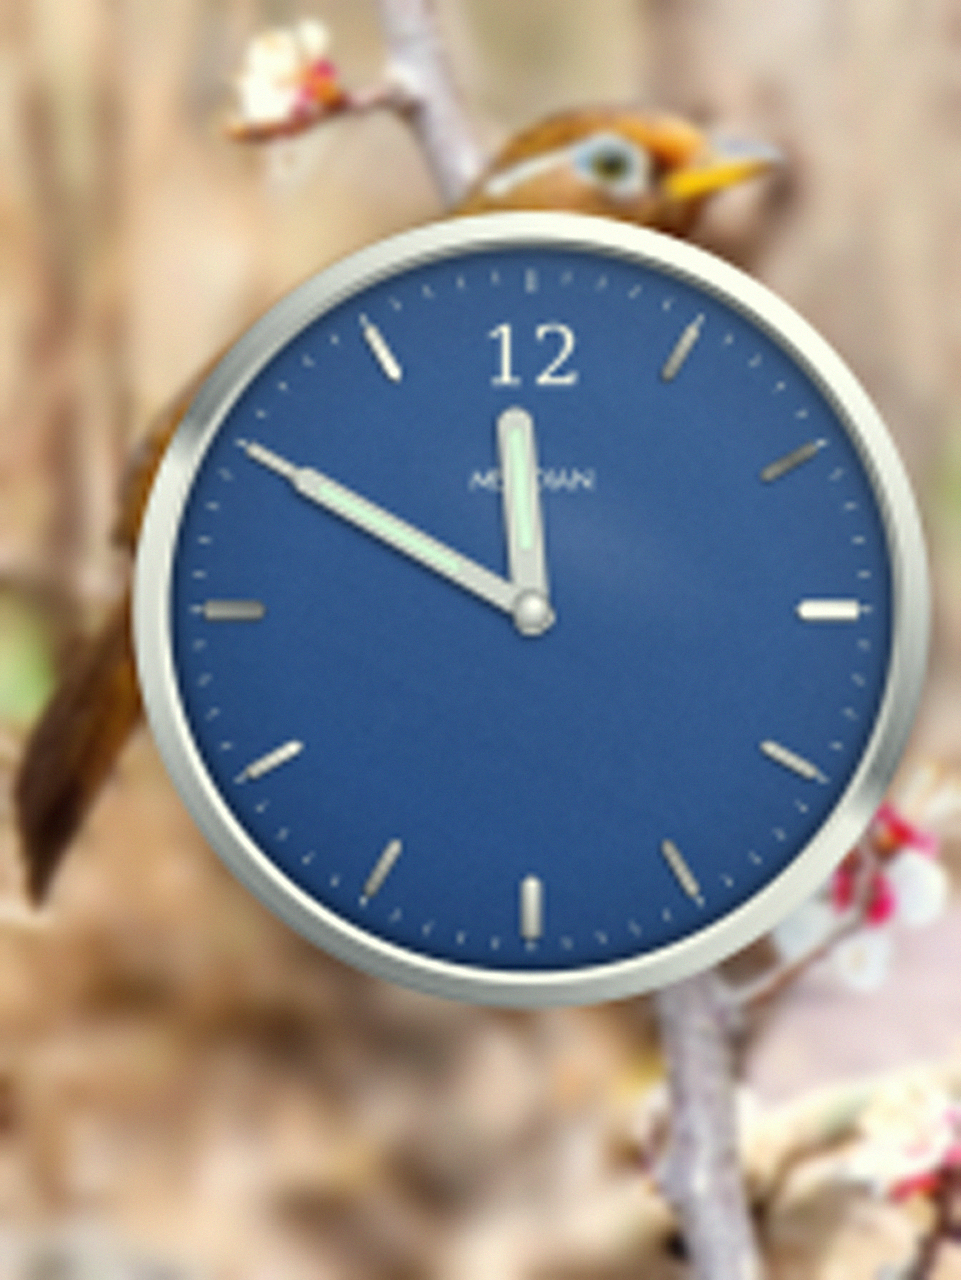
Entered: 11.50
